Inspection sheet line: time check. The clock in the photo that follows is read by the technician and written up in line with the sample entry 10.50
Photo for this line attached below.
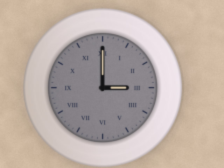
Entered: 3.00
